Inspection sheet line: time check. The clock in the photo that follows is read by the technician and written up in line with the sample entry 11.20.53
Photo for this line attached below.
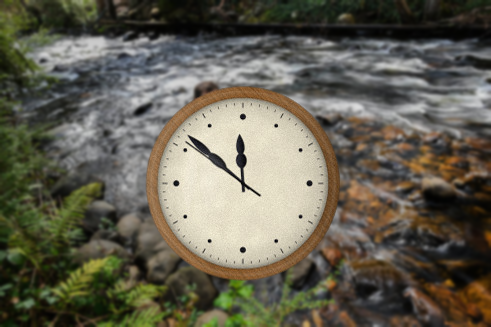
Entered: 11.51.51
